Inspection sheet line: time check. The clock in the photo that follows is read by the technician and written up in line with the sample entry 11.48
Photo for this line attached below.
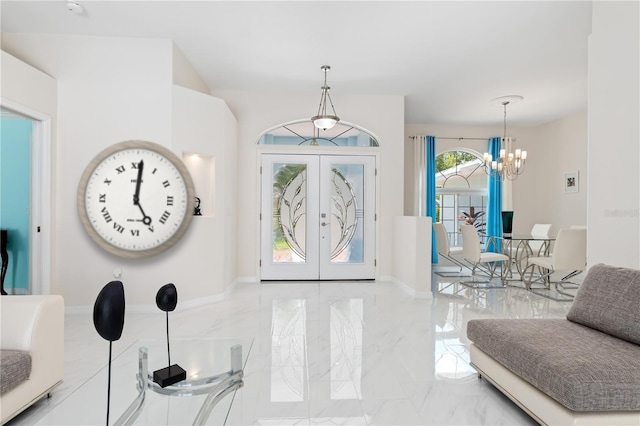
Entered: 5.01
